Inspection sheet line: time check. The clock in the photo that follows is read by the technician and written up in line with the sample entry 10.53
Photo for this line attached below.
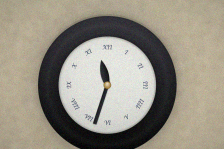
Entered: 11.33
